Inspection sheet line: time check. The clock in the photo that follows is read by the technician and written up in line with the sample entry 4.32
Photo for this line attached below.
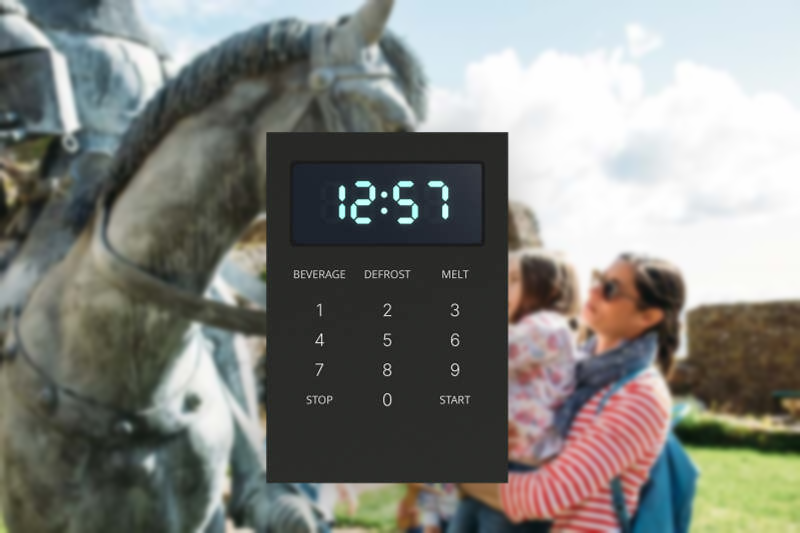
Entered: 12.57
